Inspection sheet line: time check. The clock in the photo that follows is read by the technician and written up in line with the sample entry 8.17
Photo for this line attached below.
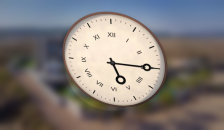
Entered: 5.15
